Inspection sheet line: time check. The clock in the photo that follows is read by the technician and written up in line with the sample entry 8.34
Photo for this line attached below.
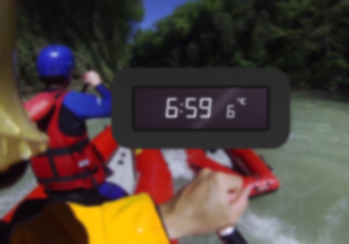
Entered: 6.59
